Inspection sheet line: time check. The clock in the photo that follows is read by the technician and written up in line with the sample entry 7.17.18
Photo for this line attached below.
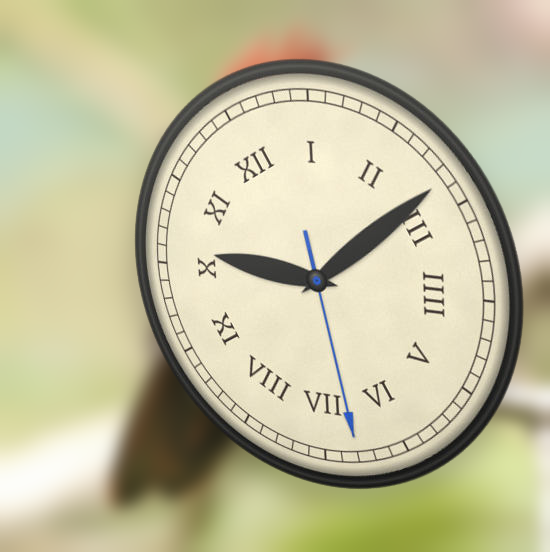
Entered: 10.13.33
